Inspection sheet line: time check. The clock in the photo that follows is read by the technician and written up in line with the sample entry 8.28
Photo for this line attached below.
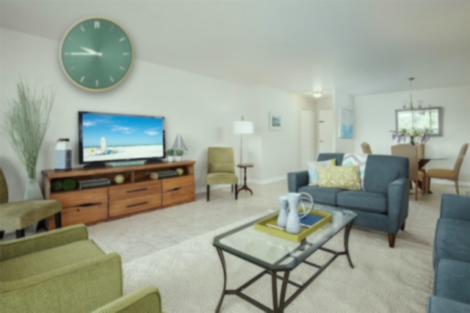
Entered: 9.45
